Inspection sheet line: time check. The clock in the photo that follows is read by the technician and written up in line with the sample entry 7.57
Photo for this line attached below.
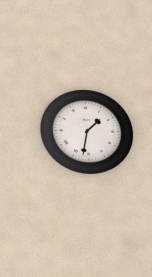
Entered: 1.32
